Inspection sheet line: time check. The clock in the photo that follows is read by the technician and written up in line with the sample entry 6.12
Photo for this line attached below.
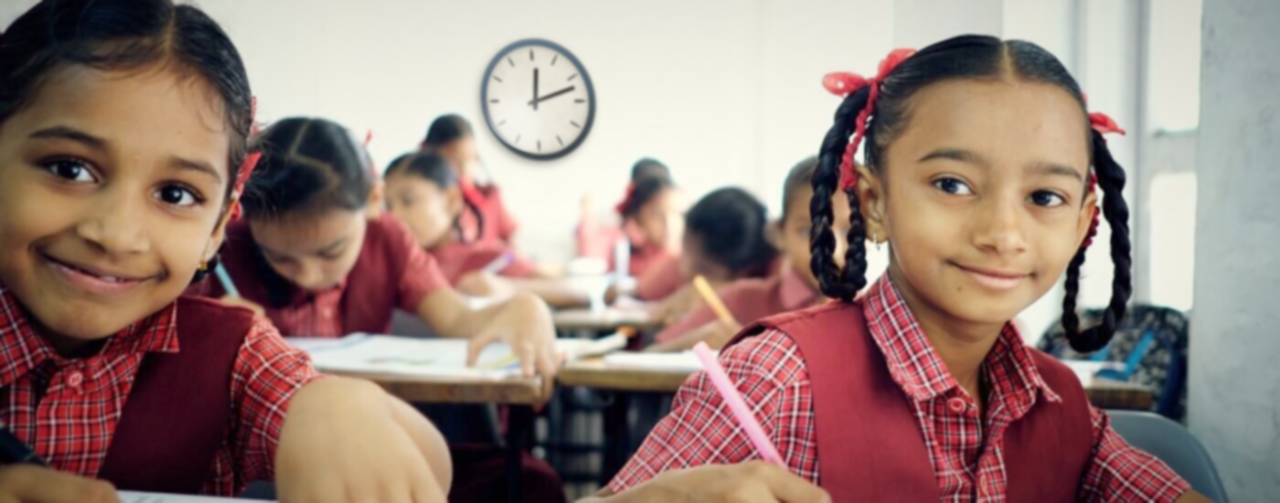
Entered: 12.12
